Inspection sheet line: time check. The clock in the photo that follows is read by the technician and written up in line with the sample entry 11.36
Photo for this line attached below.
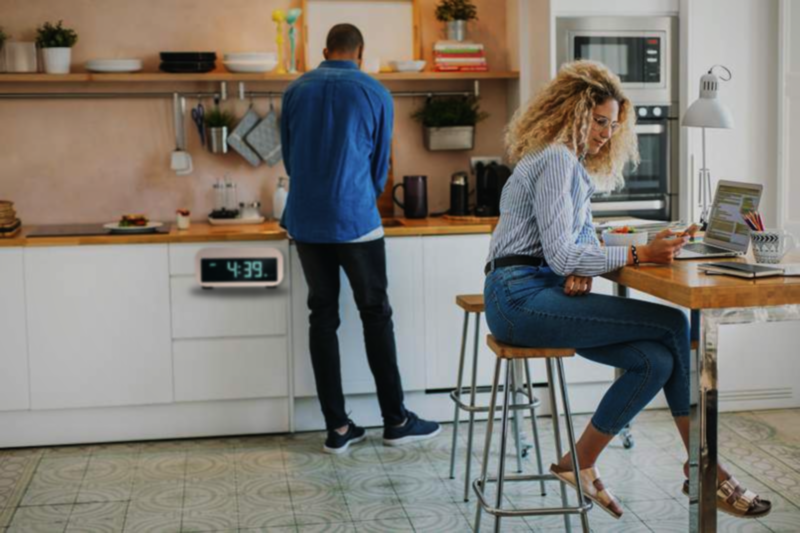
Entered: 4.39
